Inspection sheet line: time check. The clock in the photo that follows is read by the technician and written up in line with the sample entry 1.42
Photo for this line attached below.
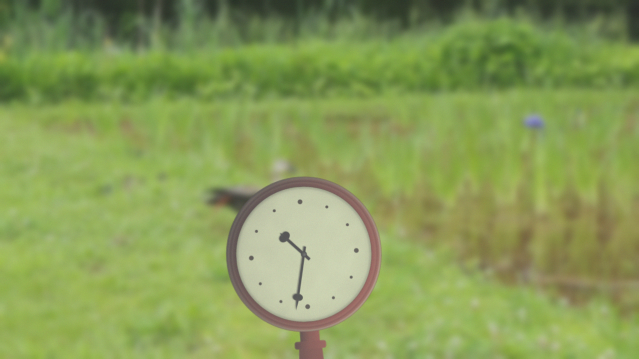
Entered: 10.32
